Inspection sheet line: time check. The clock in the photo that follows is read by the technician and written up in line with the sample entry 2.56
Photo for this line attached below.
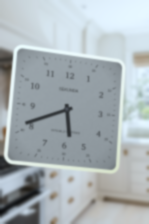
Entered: 5.41
